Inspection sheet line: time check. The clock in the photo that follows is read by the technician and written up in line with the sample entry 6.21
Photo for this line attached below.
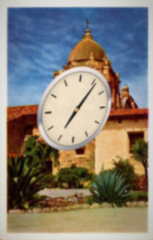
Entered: 7.06
